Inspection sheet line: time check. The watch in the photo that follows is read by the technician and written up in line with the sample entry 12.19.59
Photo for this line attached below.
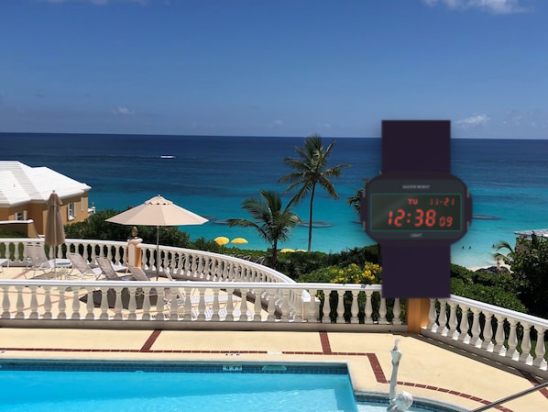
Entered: 12.38.09
